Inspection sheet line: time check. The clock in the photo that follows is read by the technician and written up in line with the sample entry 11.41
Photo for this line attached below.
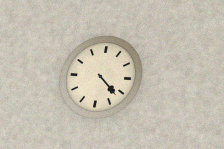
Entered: 4.22
